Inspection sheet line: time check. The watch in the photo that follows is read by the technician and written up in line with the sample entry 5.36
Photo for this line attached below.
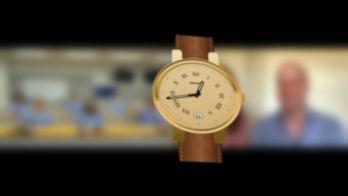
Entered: 12.43
